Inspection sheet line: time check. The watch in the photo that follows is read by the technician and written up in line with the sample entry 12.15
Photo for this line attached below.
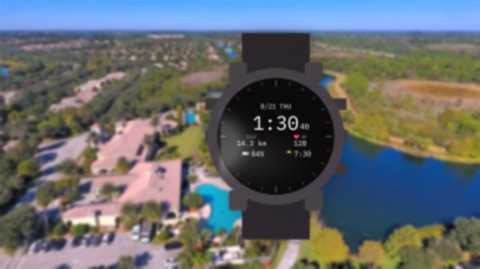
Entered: 1.30
